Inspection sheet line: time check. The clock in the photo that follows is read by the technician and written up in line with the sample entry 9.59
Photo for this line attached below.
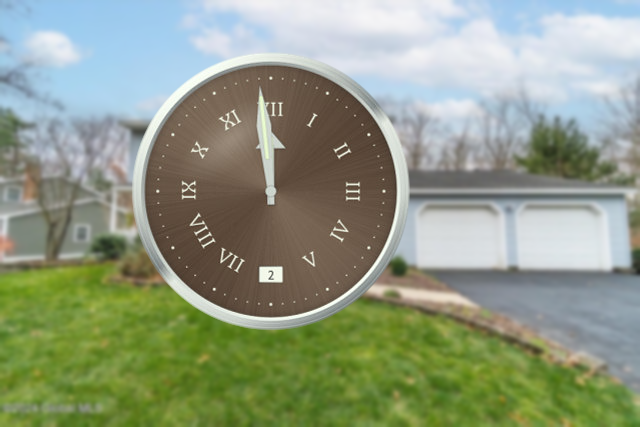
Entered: 11.59
